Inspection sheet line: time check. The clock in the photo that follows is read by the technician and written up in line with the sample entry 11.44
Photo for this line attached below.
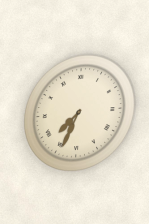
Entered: 7.34
